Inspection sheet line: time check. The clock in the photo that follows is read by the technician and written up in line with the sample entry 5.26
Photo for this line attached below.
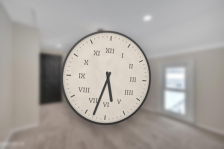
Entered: 5.33
